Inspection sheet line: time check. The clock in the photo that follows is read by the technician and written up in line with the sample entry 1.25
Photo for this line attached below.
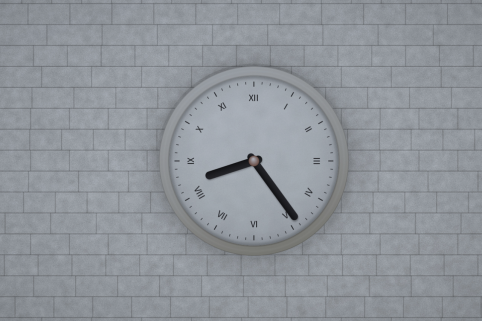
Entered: 8.24
